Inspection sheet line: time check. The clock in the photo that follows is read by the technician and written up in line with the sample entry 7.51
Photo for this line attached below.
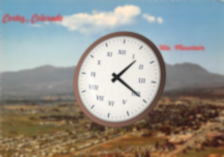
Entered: 1.20
